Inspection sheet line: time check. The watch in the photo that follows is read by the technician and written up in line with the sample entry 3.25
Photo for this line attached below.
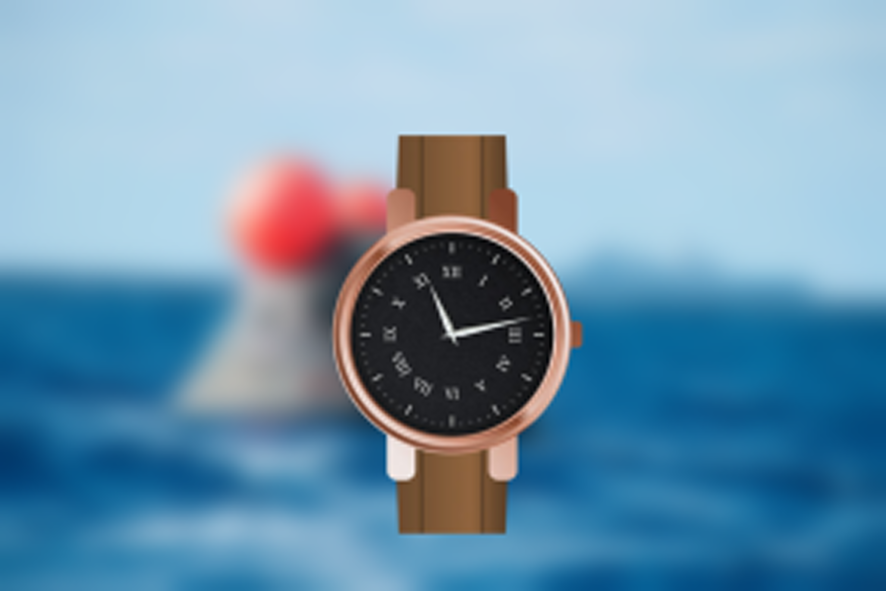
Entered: 11.13
